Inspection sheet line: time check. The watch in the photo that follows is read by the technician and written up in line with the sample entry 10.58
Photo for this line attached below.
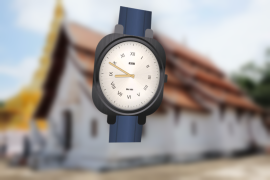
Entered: 8.49
